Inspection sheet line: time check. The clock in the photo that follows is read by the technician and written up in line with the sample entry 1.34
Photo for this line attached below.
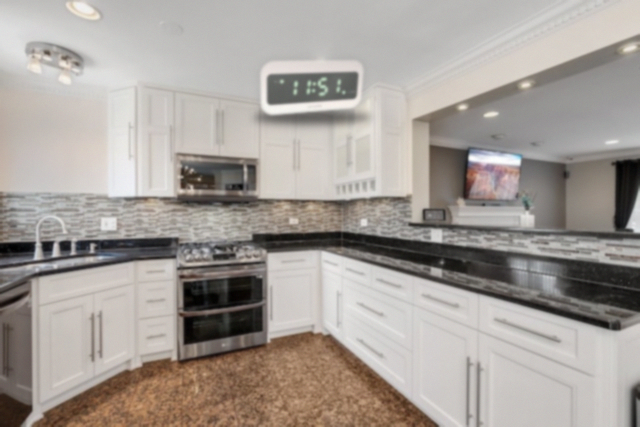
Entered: 11.51
